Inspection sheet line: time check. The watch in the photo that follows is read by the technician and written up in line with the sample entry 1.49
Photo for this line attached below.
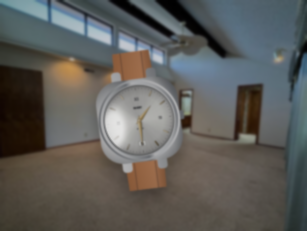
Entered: 1.30
